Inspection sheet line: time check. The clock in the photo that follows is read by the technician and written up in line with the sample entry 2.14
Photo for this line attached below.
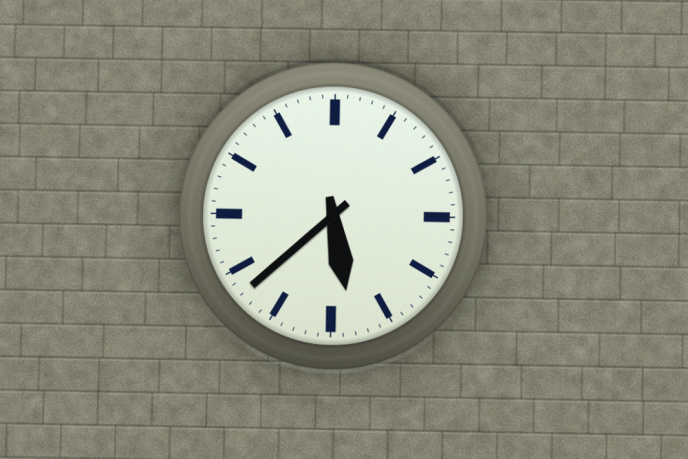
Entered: 5.38
